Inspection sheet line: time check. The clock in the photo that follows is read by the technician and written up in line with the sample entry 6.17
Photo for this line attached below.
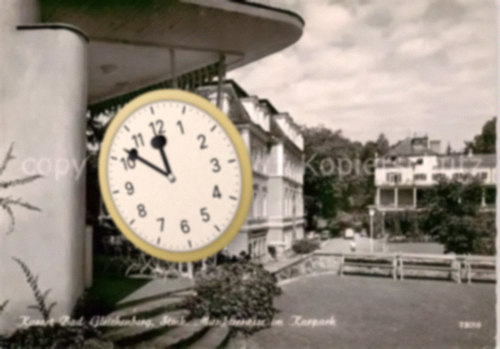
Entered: 11.52
